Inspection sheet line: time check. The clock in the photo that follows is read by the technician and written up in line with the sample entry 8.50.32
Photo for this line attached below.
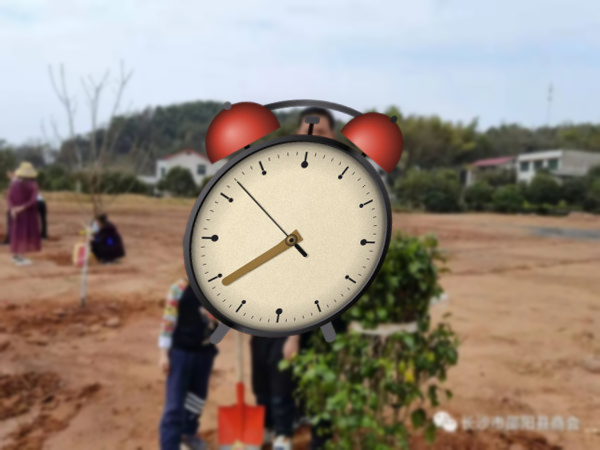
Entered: 7.38.52
